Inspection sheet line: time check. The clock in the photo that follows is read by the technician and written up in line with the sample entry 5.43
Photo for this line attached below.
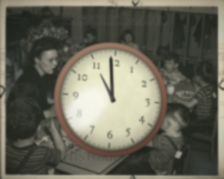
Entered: 10.59
